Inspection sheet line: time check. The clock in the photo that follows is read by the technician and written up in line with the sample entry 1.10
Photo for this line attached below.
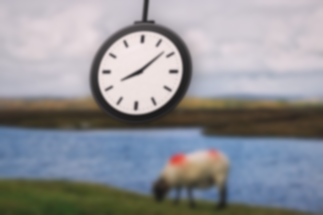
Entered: 8.08
